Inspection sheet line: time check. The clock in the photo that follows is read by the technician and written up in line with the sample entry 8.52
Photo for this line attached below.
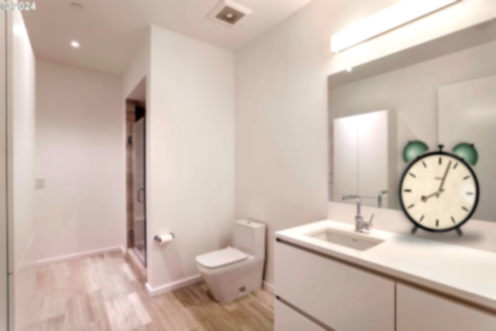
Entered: 8.03
